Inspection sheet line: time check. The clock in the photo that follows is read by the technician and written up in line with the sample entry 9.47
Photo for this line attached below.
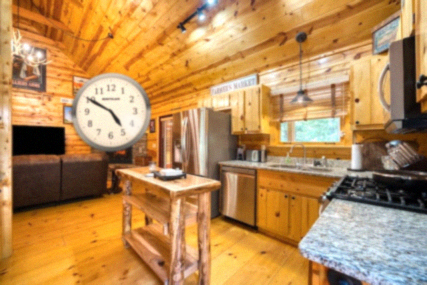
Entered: 4.50
